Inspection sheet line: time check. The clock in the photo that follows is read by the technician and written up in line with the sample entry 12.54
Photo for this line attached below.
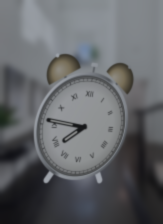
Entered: 7.46
